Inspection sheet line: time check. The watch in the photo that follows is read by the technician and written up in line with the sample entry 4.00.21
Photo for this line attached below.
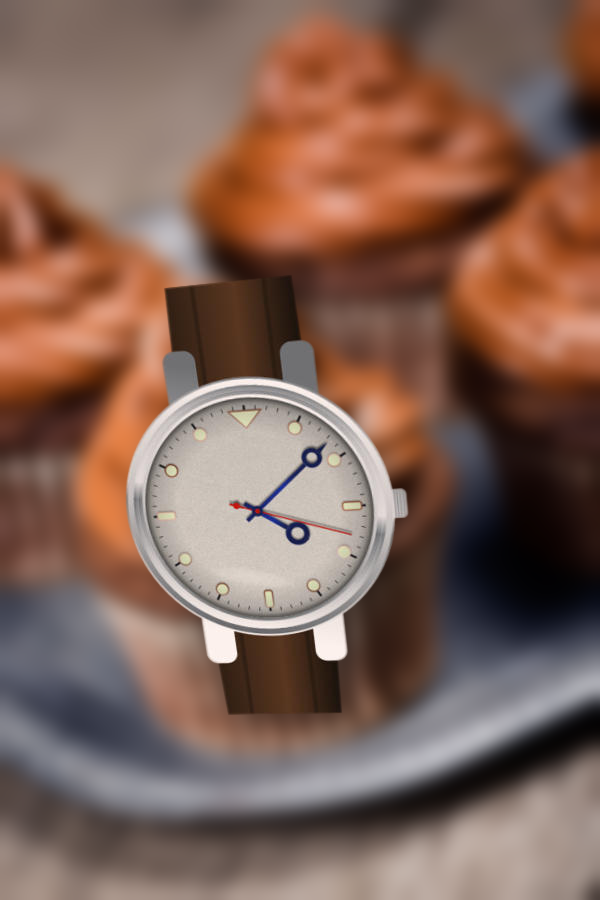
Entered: 4.08.18
